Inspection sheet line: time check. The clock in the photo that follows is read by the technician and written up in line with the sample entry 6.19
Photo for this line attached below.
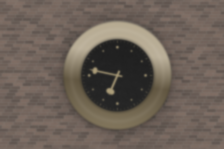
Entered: 6.47
